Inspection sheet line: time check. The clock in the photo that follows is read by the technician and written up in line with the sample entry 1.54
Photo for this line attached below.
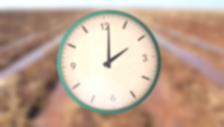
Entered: 2.01
